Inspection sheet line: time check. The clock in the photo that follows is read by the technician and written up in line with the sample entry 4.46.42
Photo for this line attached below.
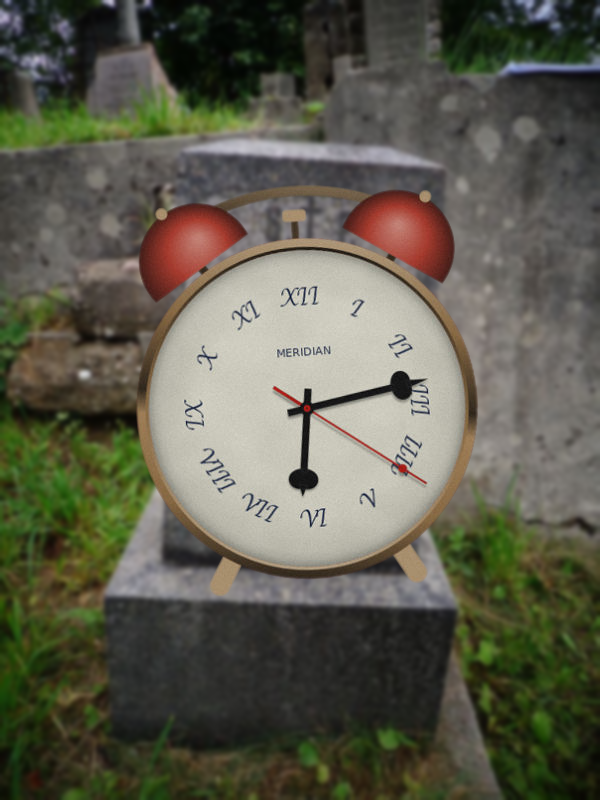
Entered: 6.13.21
